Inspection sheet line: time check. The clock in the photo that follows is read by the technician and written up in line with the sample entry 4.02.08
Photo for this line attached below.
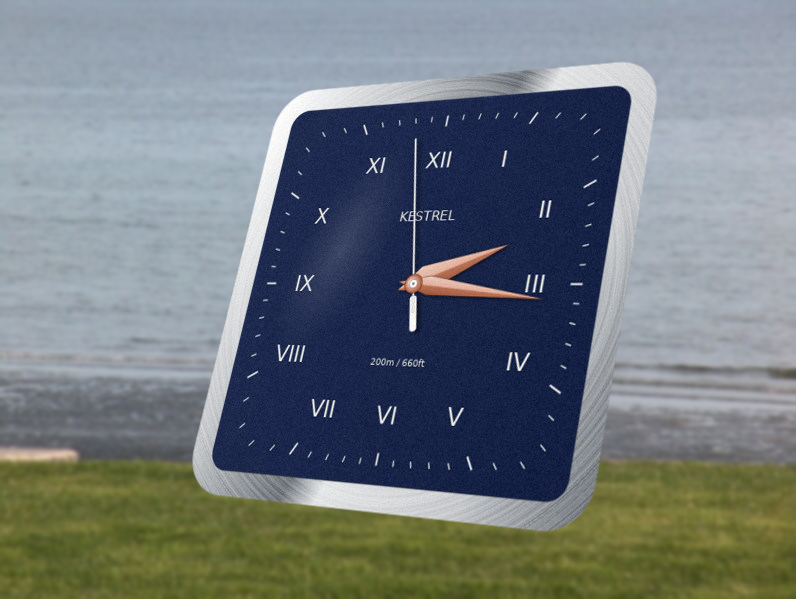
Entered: 2.15.58
